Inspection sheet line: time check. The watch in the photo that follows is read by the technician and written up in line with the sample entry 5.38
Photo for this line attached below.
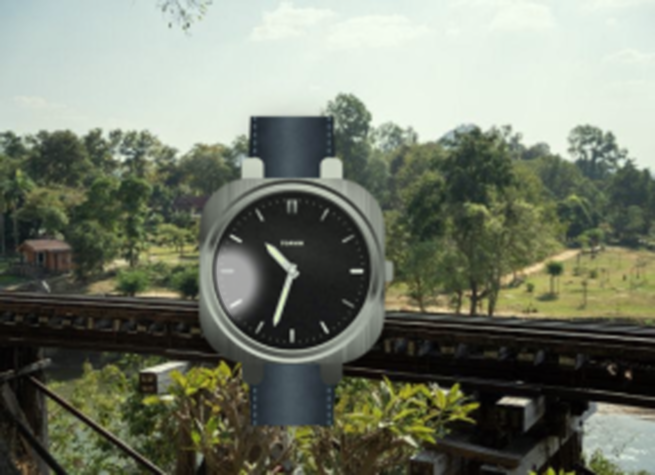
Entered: 10.33
